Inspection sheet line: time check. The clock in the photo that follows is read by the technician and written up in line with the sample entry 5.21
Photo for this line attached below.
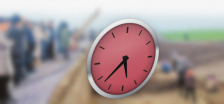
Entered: 5.38
